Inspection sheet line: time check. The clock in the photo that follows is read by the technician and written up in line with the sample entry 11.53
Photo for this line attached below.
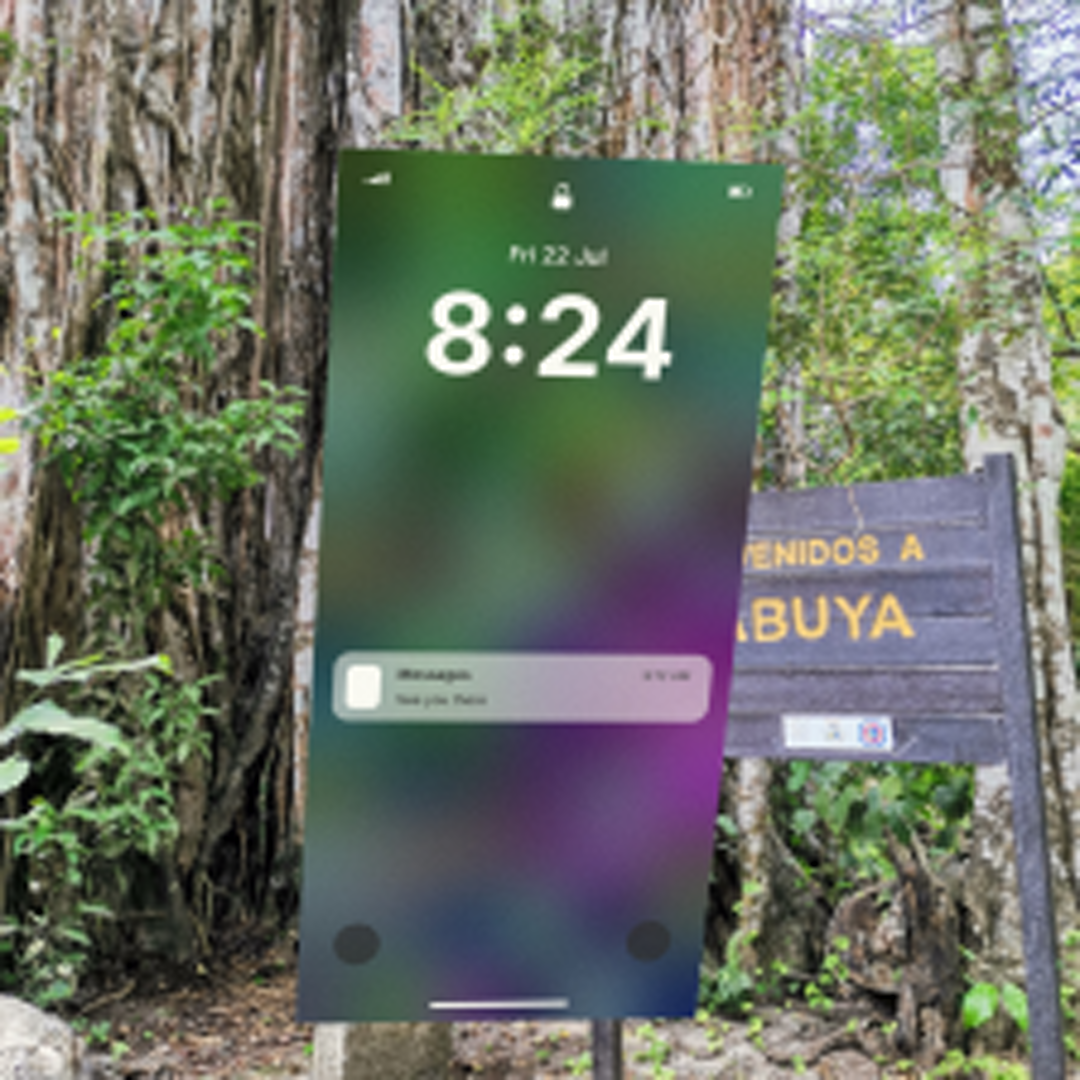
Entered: 8.24
